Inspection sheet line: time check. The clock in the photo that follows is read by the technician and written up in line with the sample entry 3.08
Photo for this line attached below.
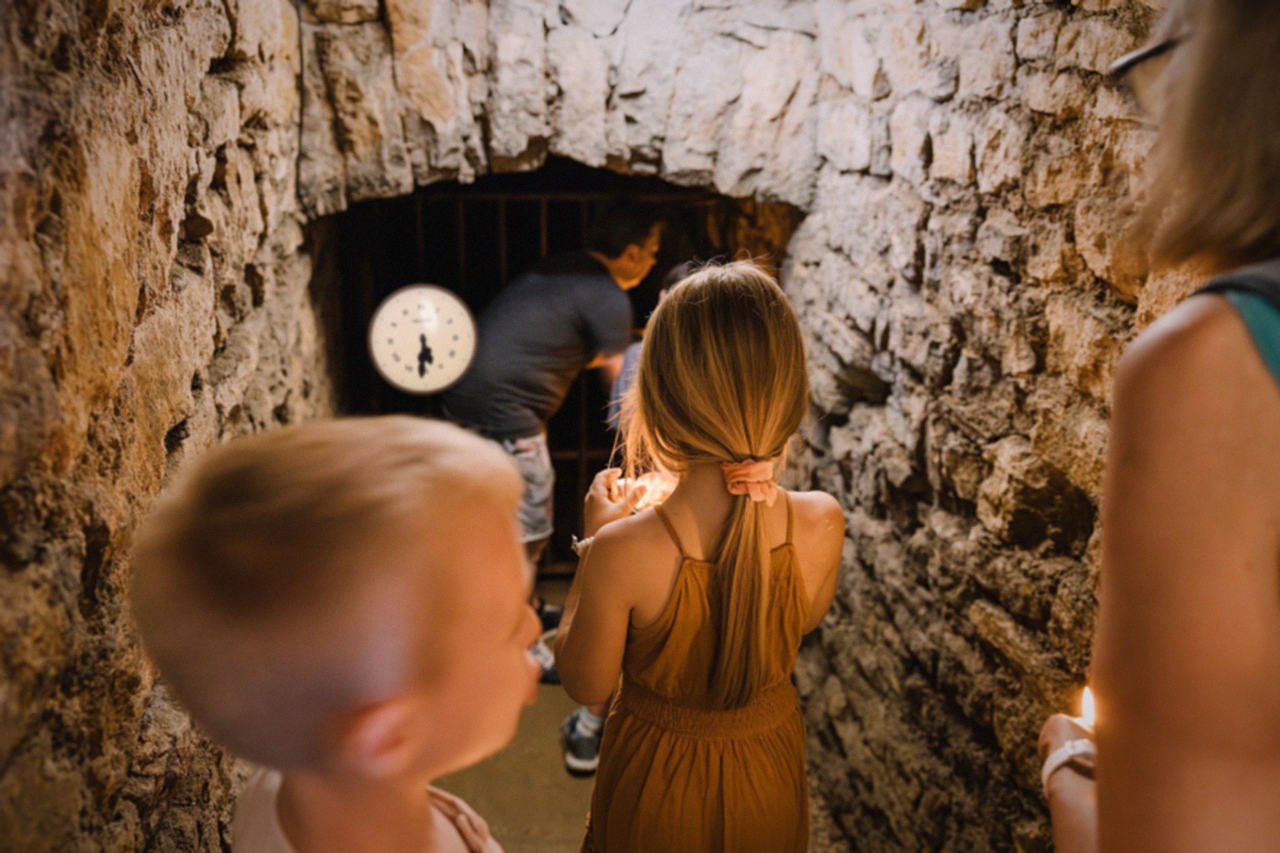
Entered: 5.31
